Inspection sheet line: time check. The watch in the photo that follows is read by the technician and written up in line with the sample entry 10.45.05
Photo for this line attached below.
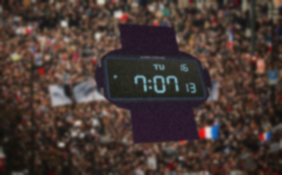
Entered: 7.07.13
